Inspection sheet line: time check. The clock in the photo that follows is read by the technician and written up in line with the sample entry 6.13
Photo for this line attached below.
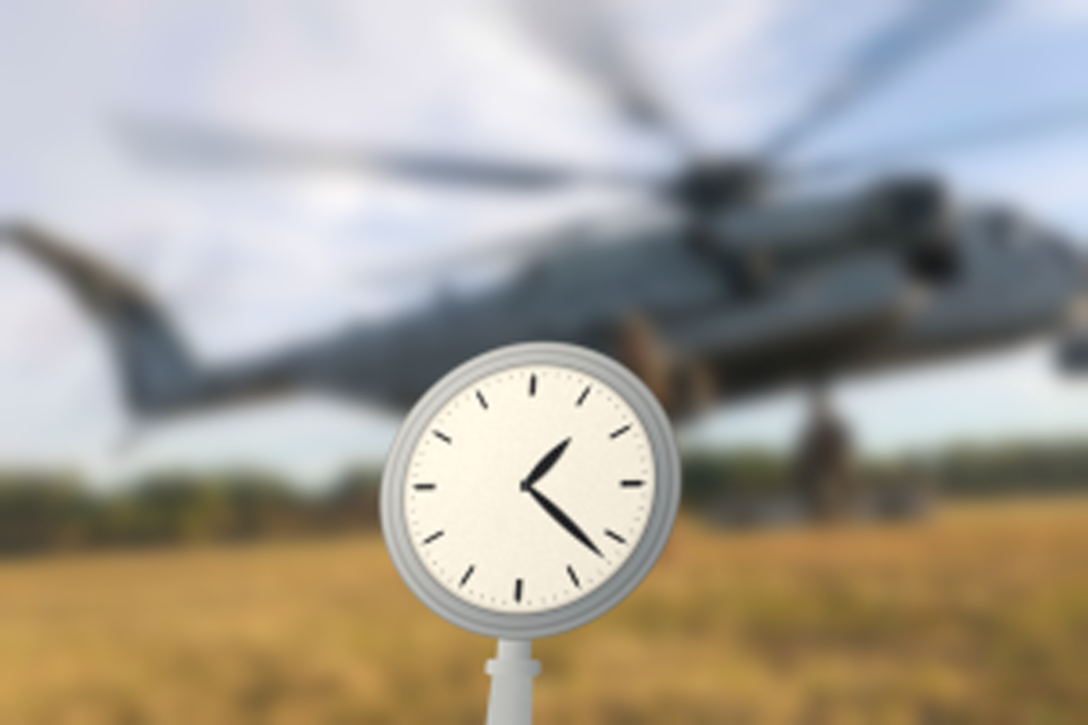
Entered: 1.22
